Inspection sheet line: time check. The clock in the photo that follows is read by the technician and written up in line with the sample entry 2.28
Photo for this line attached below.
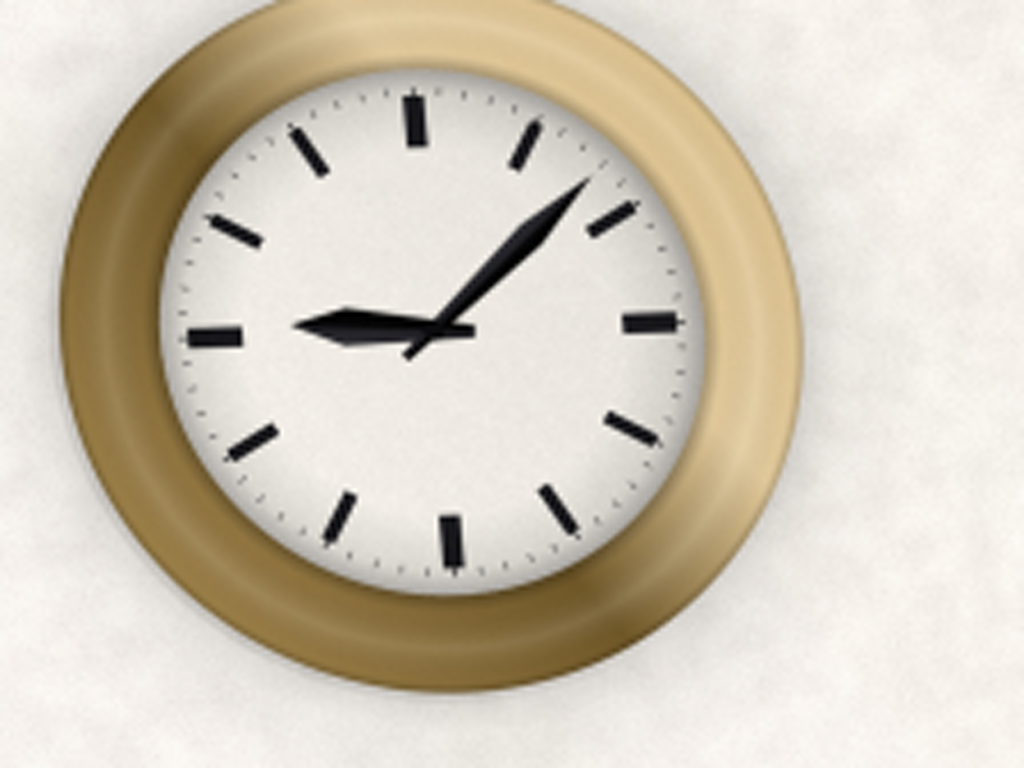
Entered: 9.08
